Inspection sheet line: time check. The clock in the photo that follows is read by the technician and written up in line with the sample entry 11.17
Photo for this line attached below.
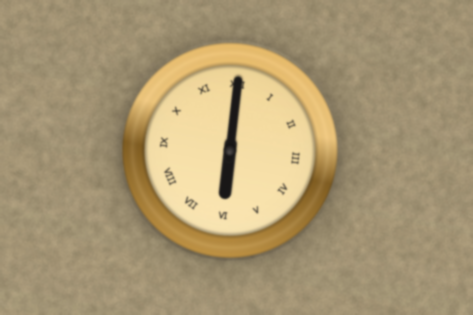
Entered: 6.00
